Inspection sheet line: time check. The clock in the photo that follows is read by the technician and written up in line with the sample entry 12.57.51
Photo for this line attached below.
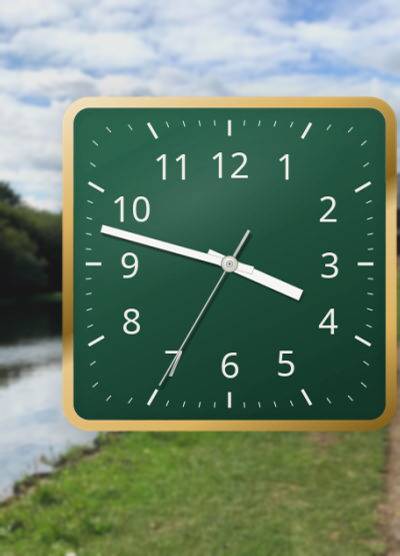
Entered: 3.47.35
